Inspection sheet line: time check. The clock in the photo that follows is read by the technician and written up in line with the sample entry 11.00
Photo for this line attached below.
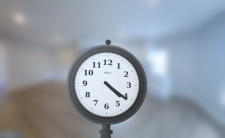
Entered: 4.21
